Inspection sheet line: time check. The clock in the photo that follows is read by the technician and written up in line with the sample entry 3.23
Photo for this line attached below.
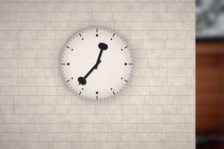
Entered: 12.37
